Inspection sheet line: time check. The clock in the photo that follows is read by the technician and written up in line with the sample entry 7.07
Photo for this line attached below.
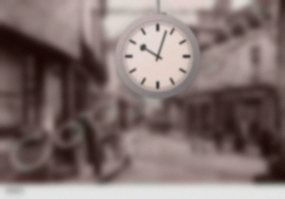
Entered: 10.03
